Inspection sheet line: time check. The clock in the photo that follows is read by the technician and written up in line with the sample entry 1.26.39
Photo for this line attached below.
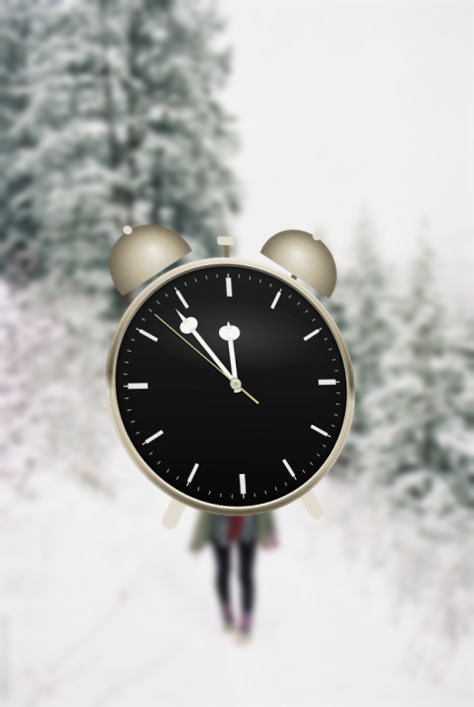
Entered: 11.53.52
